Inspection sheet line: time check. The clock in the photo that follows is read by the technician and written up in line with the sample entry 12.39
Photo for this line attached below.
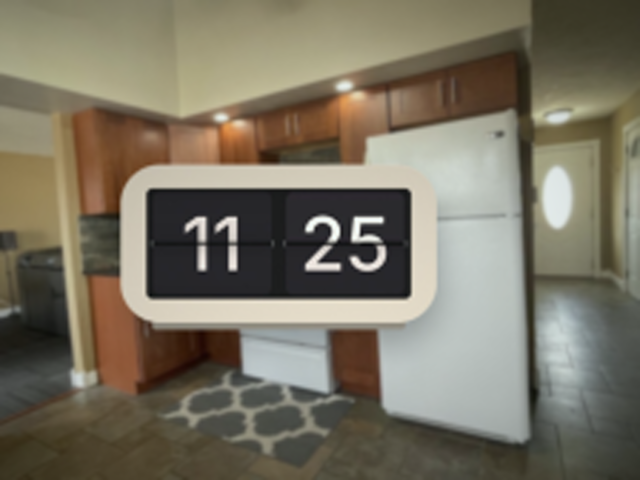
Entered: 11.25
